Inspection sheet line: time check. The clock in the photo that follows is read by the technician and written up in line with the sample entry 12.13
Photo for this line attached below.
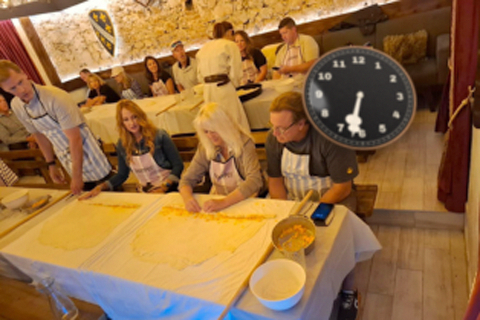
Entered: 6.32
